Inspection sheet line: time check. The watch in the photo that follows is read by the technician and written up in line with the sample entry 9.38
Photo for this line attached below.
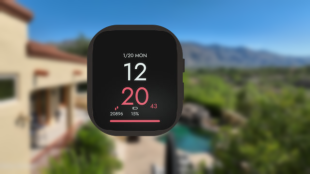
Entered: 12.20
